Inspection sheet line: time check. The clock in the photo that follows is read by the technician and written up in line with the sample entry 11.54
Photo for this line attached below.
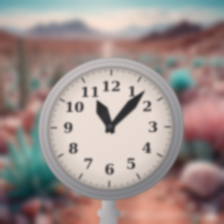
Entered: 11.07
